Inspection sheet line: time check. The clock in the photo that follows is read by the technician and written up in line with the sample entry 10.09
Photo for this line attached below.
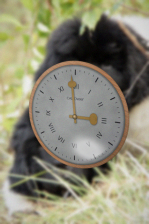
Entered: 2.59
